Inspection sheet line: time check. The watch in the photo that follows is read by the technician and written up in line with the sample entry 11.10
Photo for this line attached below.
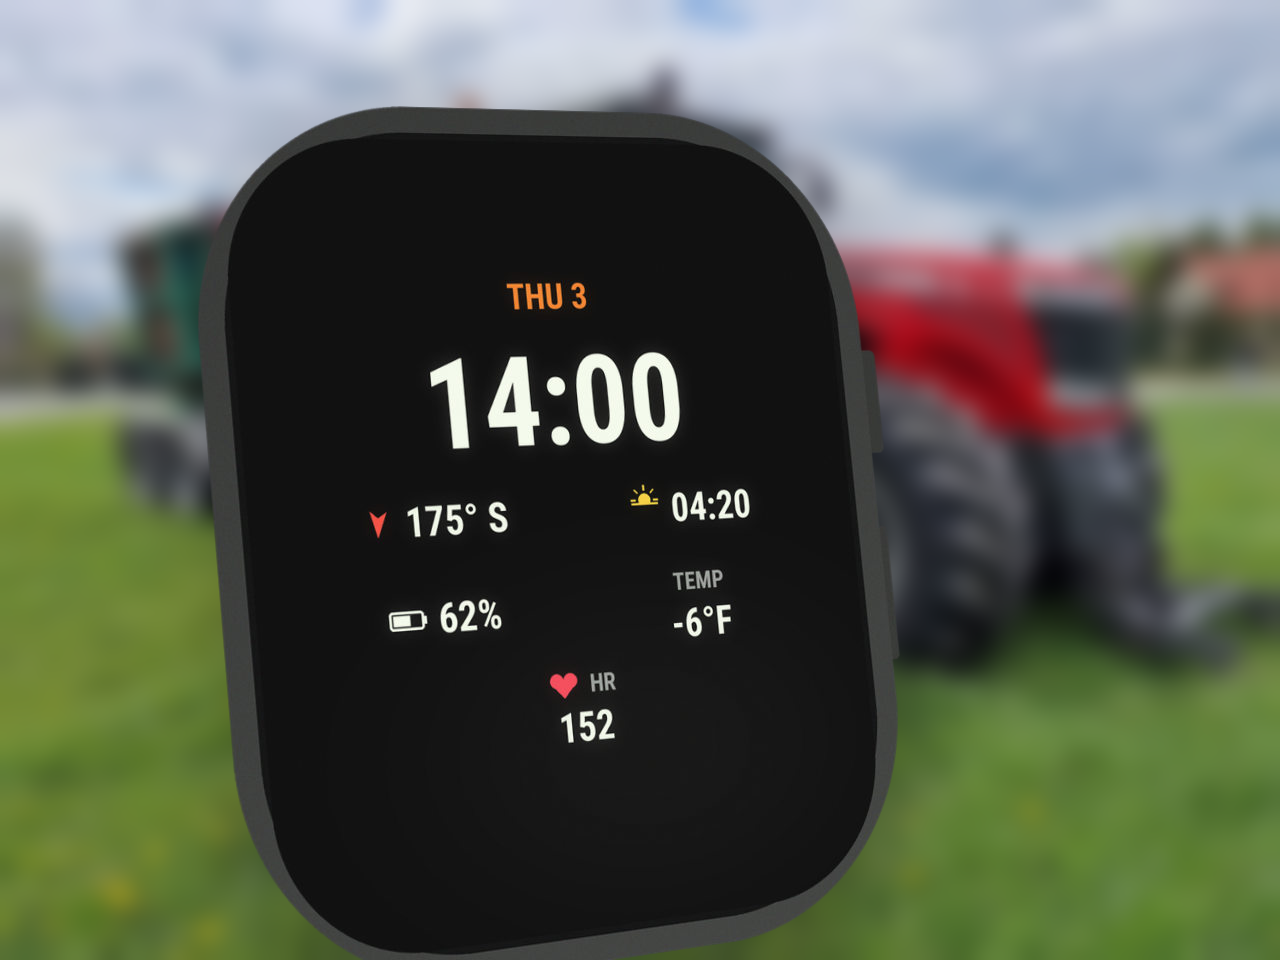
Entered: 14.00
